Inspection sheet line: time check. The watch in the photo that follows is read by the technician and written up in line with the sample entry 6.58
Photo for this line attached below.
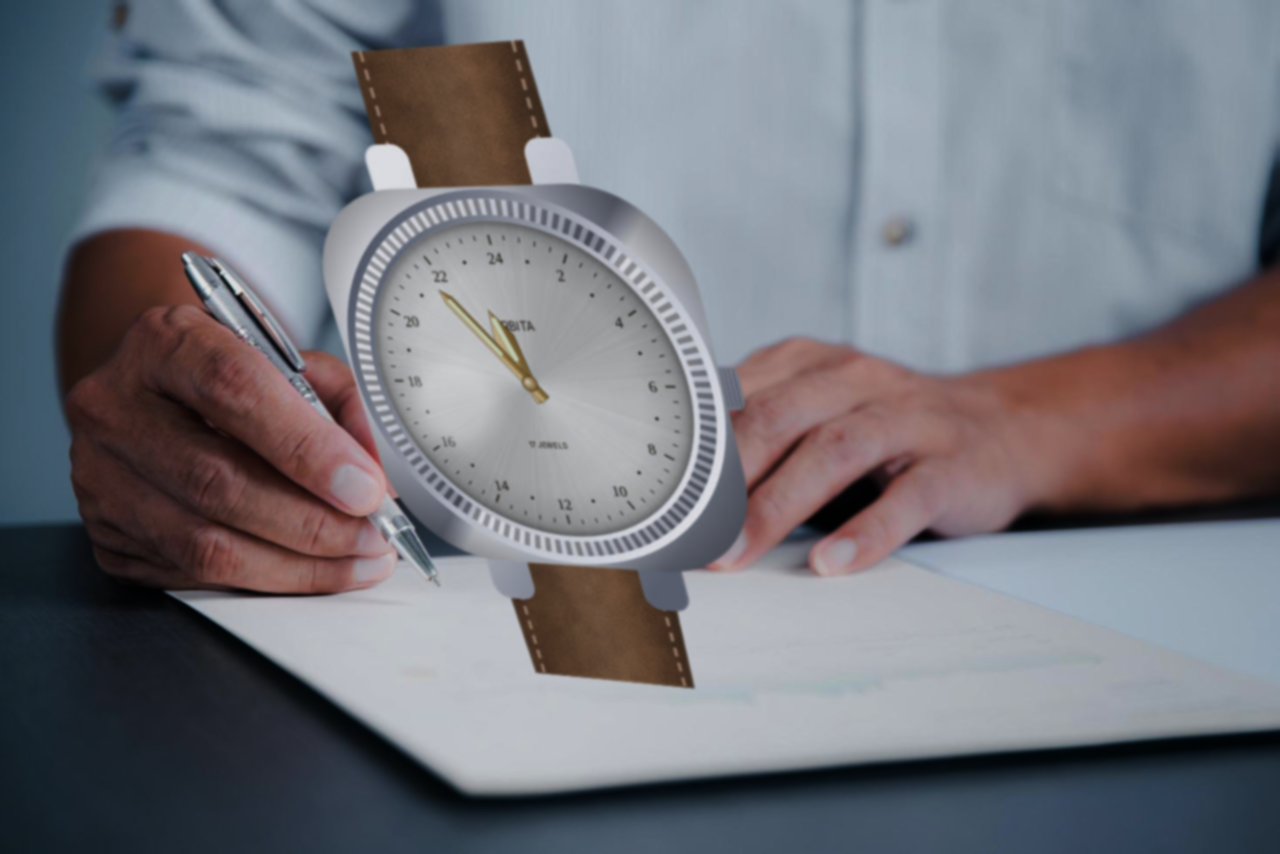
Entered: 22.54
